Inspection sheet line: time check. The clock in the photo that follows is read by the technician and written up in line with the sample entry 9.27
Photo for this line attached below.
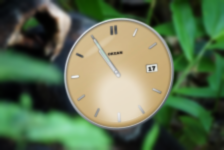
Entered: 10.55
